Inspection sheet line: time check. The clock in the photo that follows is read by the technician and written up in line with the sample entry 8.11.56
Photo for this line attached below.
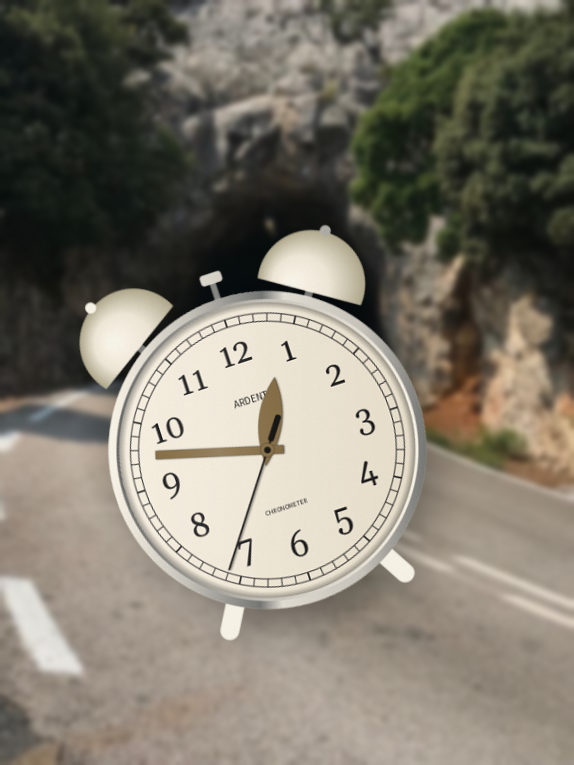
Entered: 12.47.36
